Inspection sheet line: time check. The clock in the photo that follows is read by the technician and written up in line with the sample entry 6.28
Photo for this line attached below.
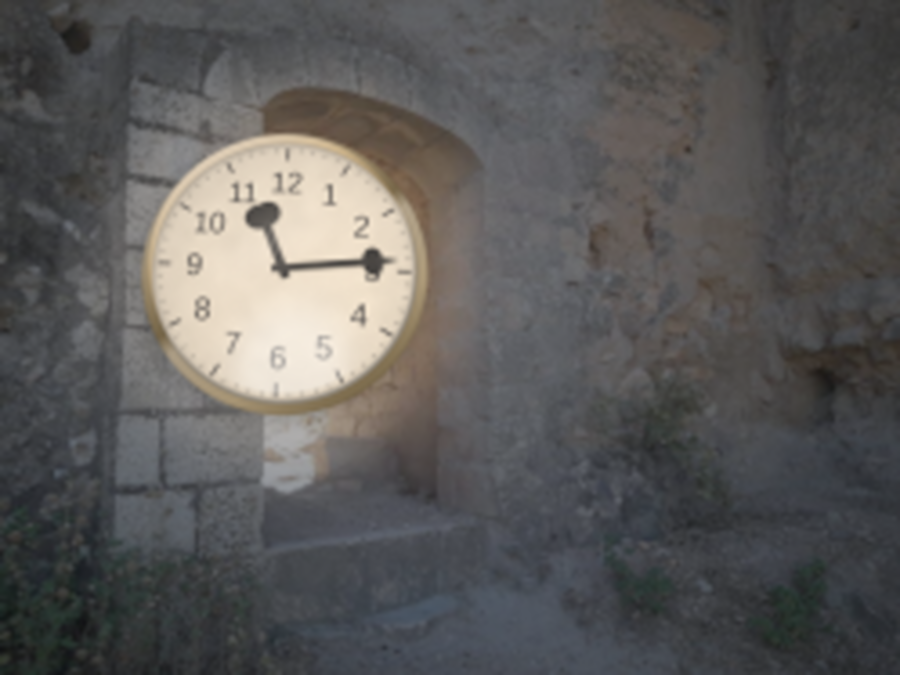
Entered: 11.14
